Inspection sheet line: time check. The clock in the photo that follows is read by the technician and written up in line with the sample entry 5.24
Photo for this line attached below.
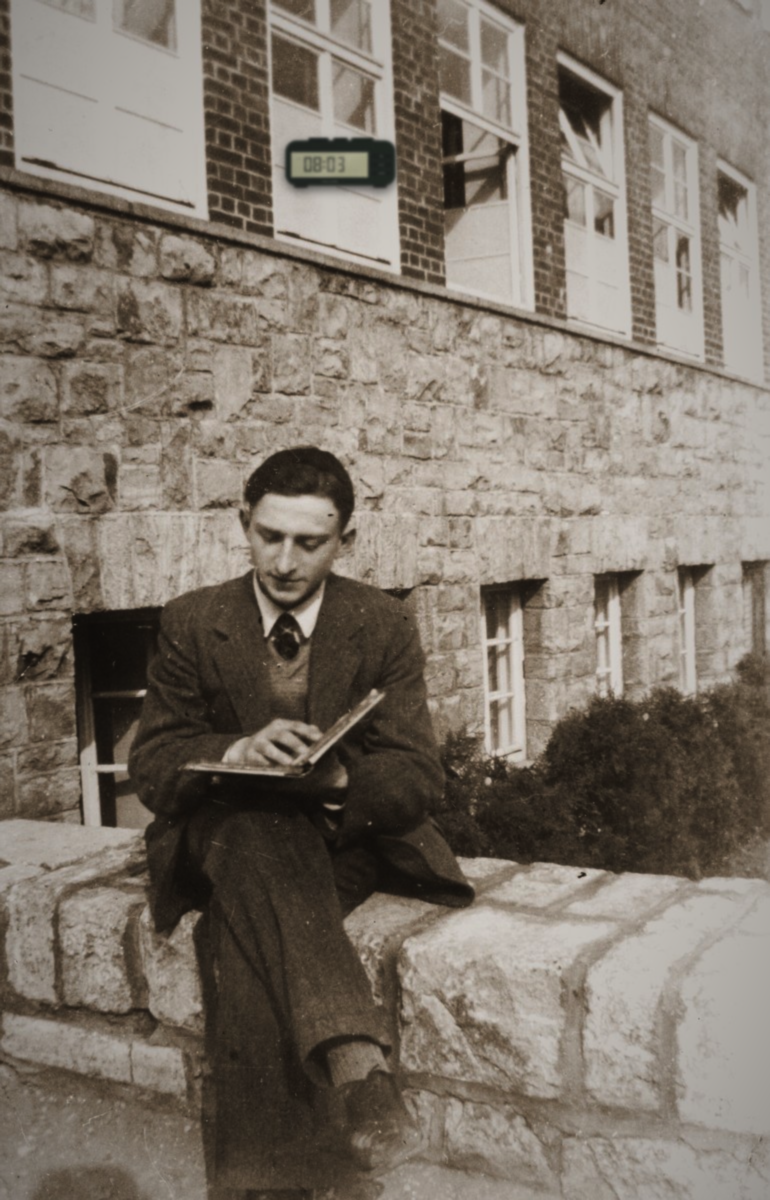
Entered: 8.03
